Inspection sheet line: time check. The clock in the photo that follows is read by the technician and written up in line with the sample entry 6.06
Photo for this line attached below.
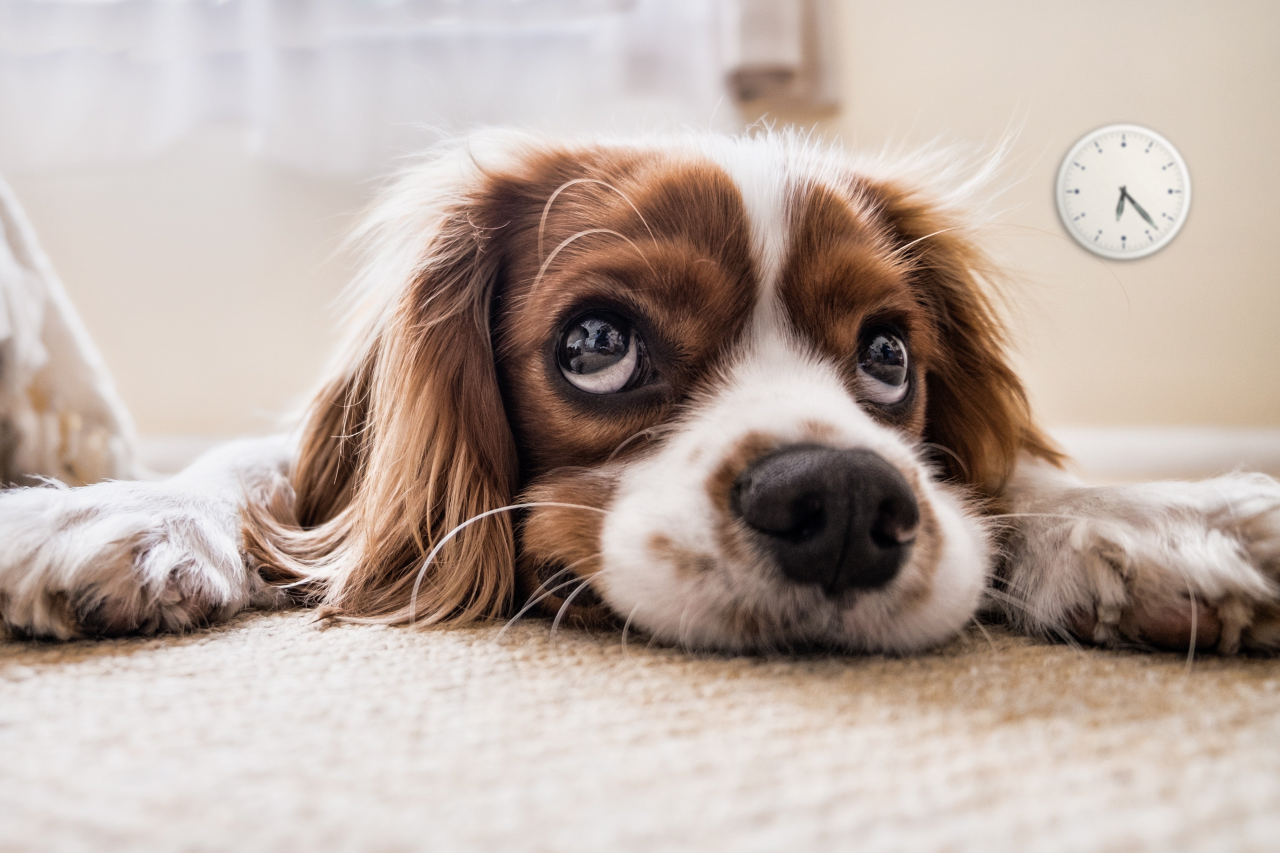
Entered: 6.23
